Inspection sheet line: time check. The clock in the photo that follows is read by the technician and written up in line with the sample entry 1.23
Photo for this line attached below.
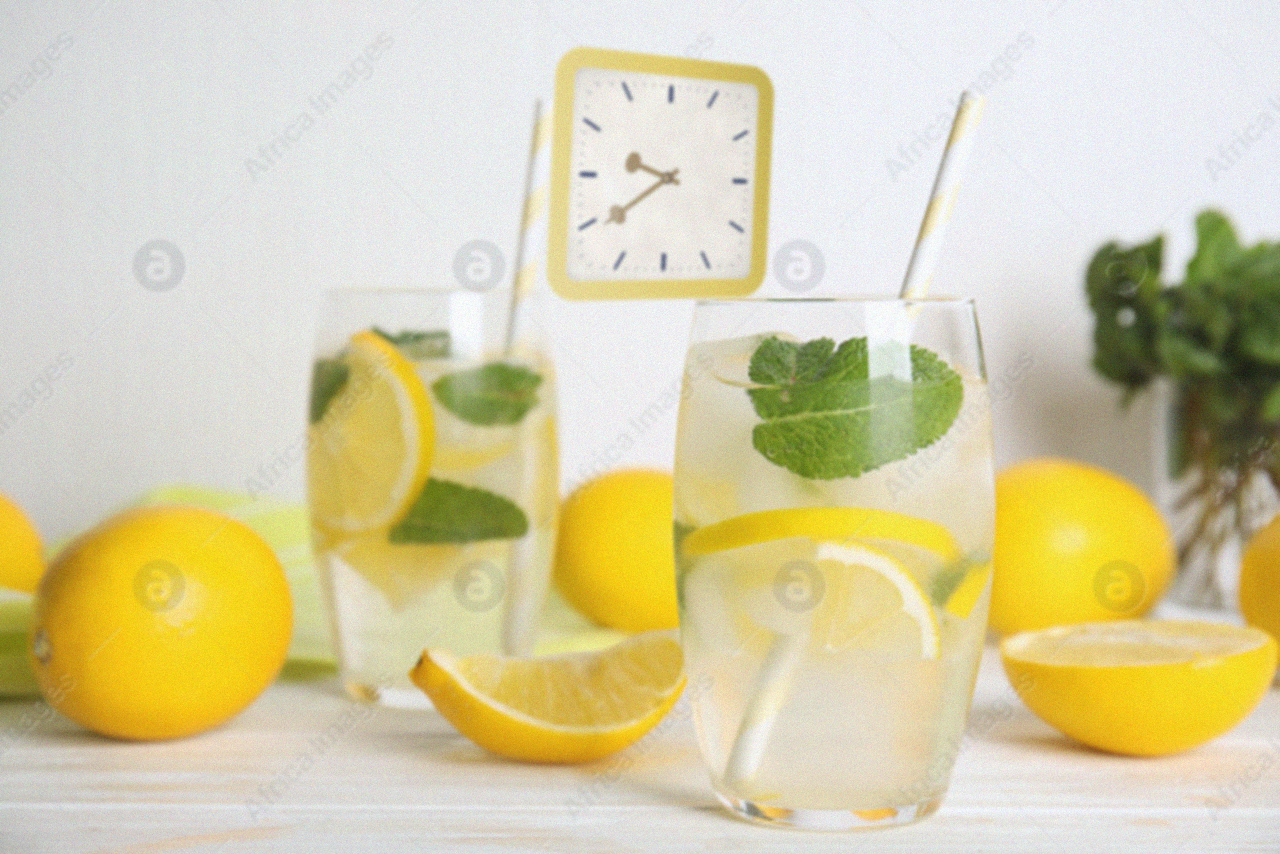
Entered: 9.39
